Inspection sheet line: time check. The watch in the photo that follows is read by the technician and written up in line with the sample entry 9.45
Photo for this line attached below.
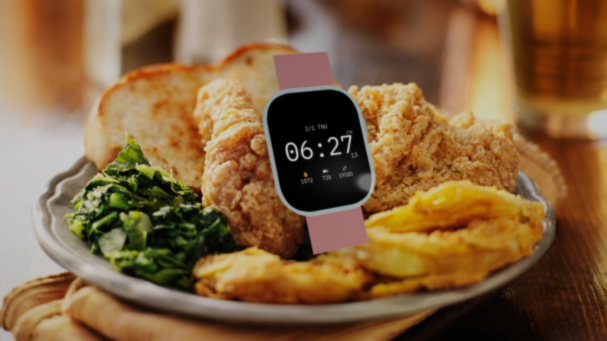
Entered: 6.27
